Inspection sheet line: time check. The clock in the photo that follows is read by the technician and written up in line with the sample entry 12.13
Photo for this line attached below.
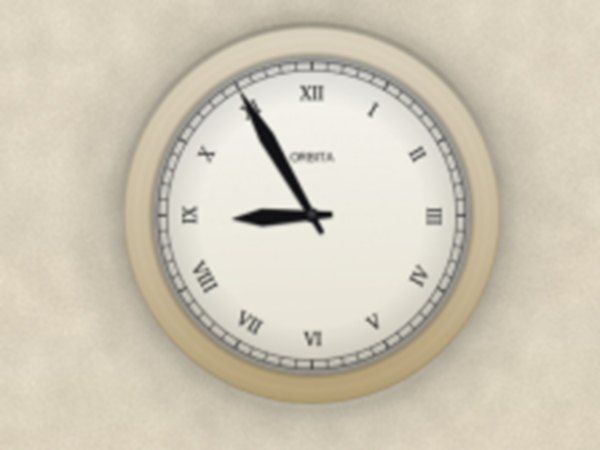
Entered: 8.55
